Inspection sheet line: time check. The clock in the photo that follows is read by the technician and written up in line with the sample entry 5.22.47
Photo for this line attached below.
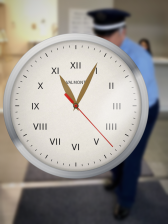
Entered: 11.04.23
